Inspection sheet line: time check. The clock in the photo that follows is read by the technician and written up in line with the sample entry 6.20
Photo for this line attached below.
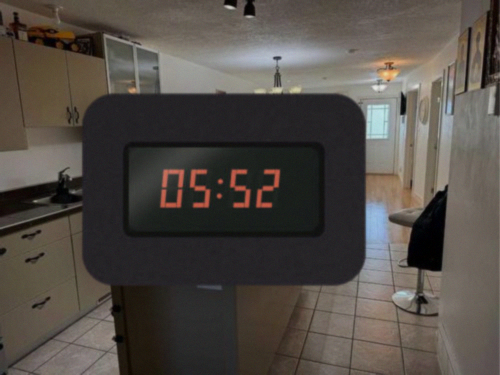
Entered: 5.52
